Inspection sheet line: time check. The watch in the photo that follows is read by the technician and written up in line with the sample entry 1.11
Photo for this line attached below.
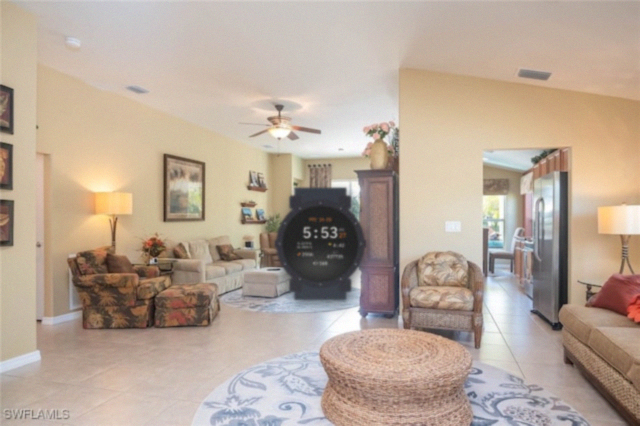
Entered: 5.53
